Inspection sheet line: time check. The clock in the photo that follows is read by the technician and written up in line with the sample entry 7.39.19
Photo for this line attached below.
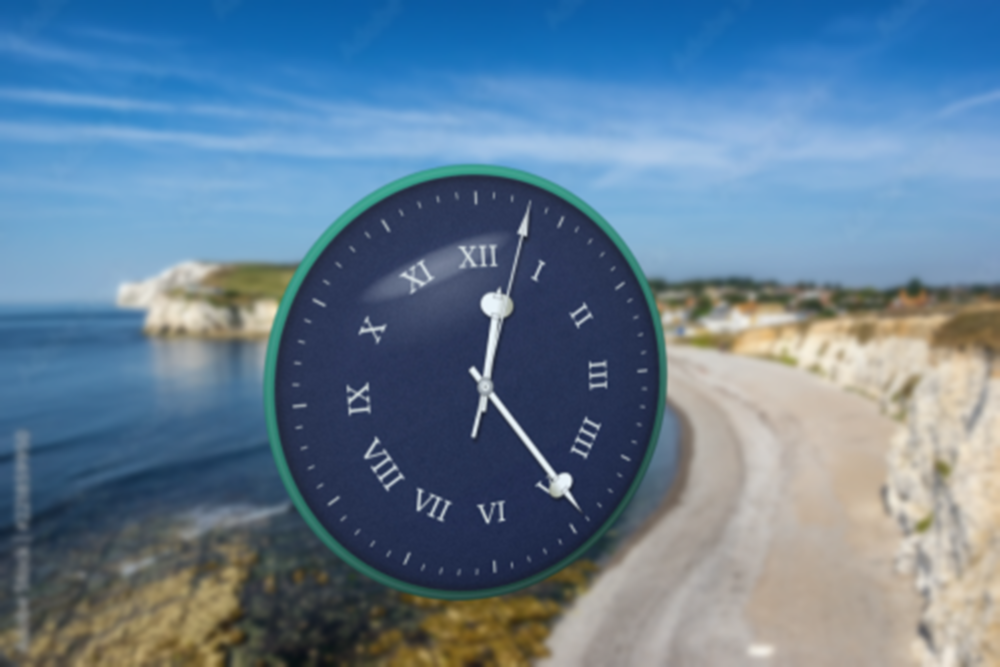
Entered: 12.24.03
